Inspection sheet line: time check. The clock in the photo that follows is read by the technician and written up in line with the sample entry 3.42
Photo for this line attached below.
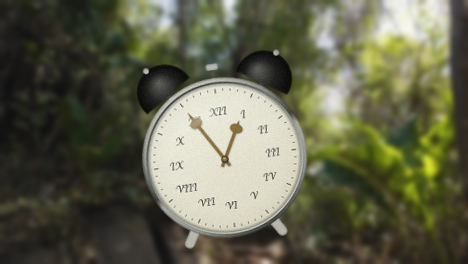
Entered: 12.55
